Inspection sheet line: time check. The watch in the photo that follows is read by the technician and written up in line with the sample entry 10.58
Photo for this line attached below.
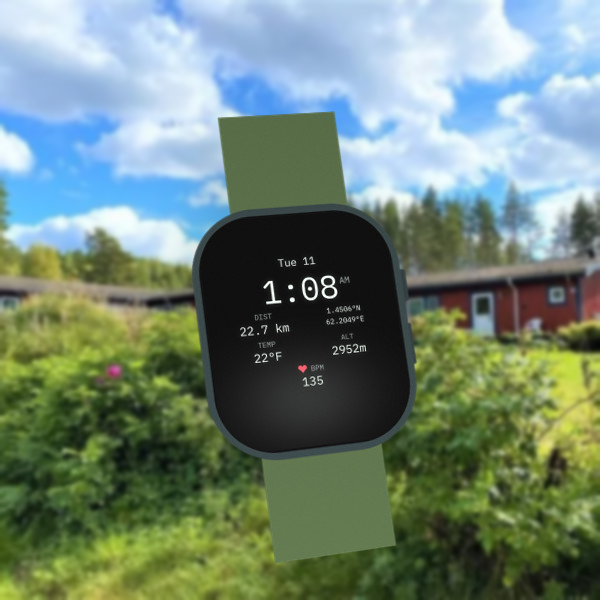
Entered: 1.08
